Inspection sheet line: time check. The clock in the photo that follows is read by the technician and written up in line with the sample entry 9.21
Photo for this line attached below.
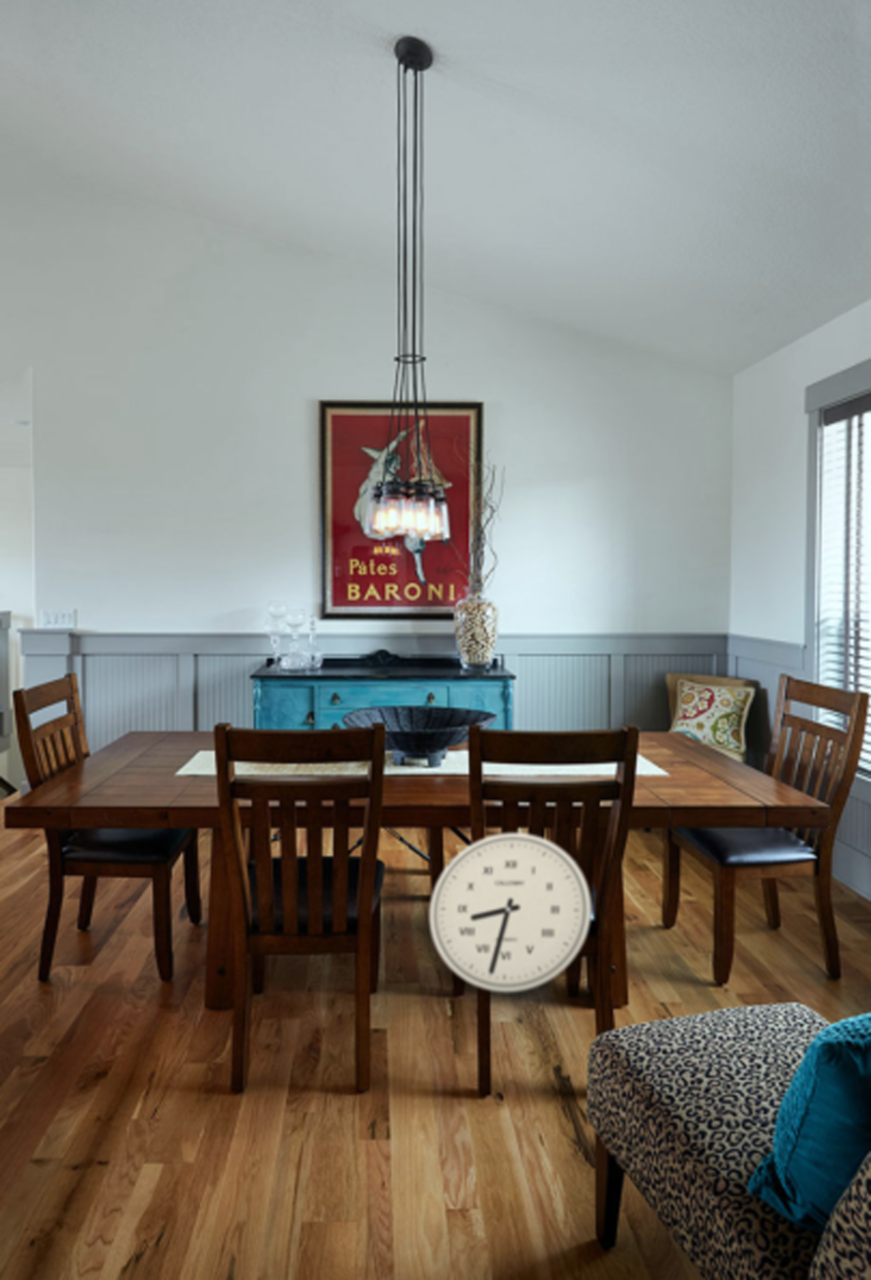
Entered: 8.32
